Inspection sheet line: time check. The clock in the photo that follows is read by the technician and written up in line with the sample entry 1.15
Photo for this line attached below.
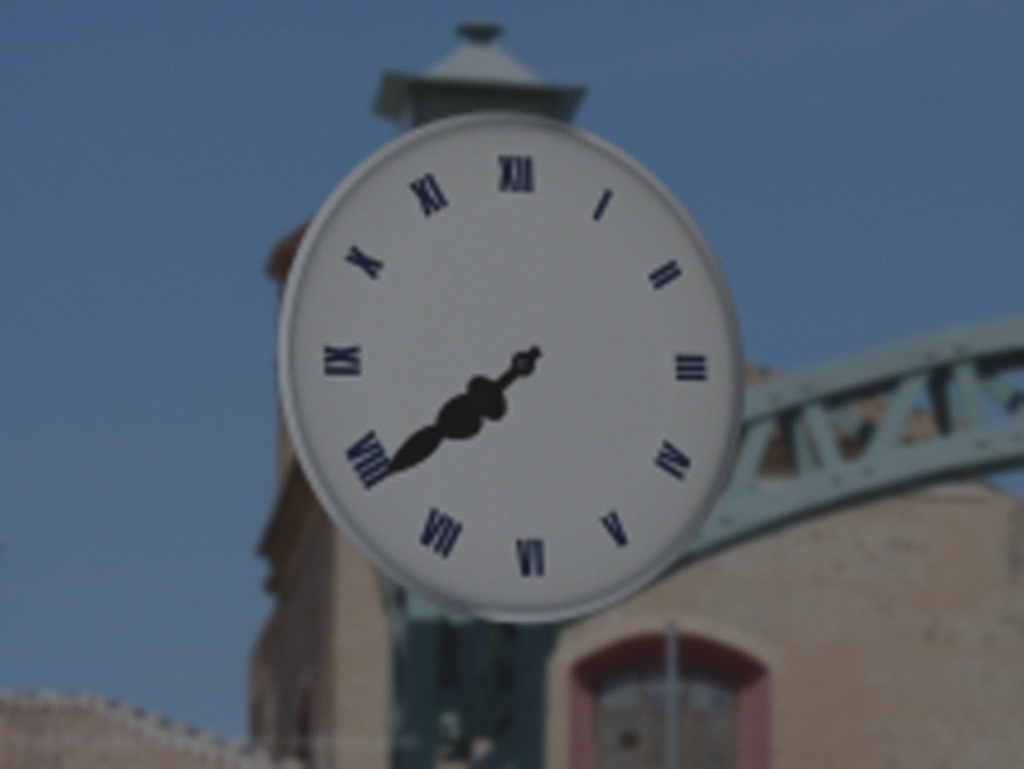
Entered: 7.39
